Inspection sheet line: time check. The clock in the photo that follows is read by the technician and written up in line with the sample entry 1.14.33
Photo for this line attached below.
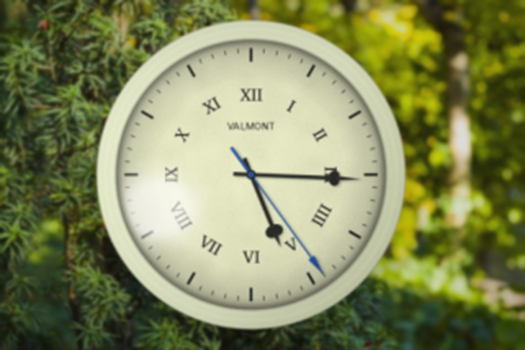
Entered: 5.15.24
